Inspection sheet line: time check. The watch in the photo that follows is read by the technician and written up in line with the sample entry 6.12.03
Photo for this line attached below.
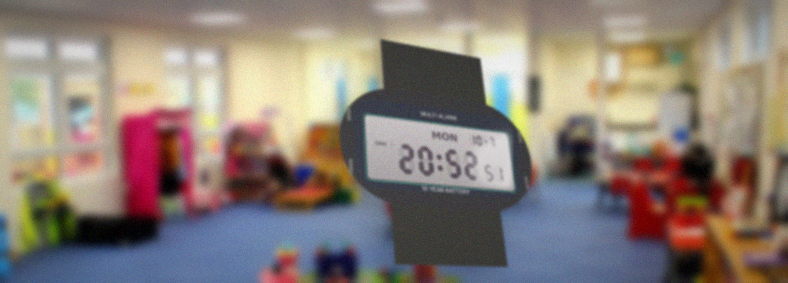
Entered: 20.52.51
